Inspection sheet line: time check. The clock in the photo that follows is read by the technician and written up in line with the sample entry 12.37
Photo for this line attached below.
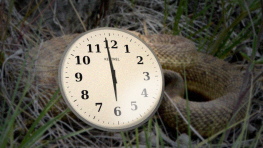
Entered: 5.59
